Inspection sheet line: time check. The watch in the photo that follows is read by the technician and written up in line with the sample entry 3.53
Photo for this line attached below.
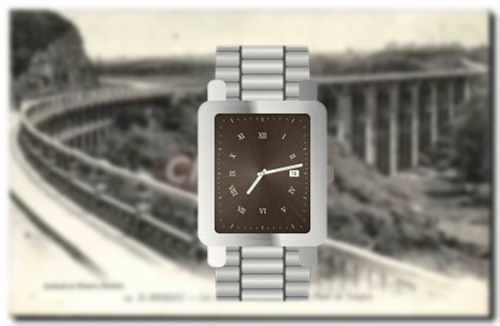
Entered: 7.13
